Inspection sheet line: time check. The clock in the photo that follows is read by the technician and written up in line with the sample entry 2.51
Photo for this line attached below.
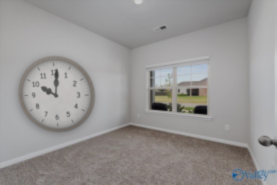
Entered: 10.01
